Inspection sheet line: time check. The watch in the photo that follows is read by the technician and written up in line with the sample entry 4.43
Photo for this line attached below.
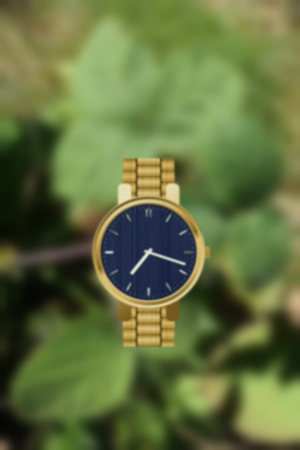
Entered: 7.18
